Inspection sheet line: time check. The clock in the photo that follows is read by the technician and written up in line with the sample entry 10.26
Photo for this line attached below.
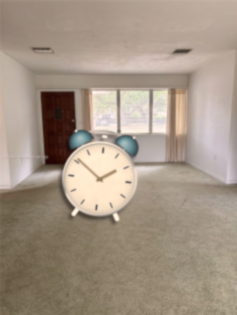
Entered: 1.51
